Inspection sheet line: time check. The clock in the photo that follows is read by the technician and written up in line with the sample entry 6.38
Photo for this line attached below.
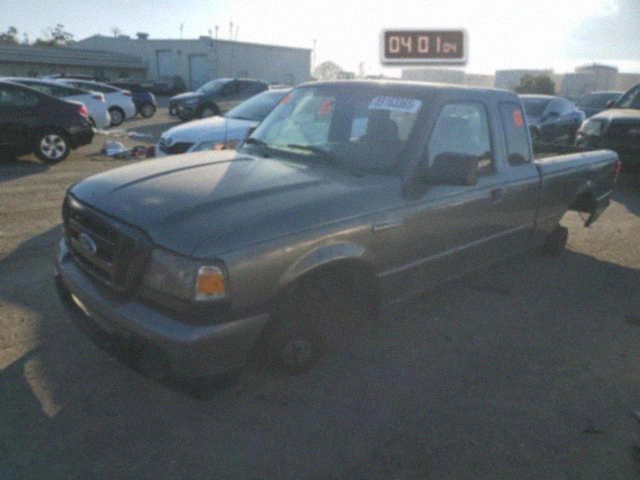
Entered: 4.01
